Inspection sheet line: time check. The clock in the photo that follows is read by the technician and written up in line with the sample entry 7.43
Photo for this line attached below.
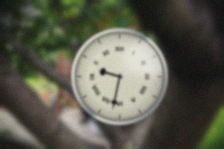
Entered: 9.32
